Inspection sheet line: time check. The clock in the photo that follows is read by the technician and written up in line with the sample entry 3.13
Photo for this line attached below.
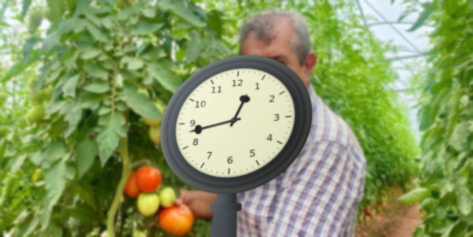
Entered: 12.43
